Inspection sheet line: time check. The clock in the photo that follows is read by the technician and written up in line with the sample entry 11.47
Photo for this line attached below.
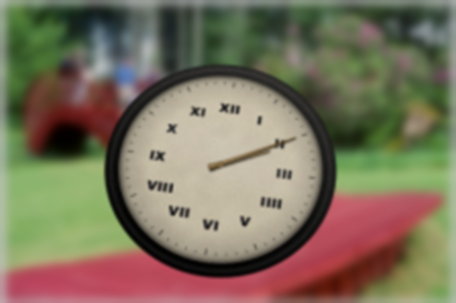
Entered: 2.10
